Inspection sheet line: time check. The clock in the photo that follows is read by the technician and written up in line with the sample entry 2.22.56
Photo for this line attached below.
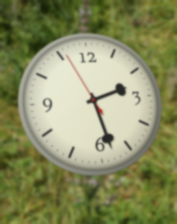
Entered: 2.27.56
